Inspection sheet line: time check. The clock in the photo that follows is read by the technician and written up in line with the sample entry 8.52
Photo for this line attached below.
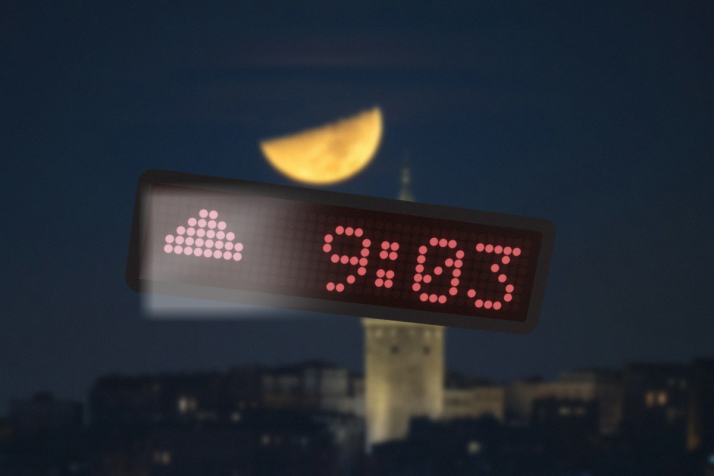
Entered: 9.03
